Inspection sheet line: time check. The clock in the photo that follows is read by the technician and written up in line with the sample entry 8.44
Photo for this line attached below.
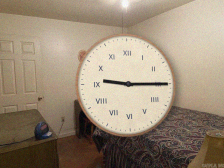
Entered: 9.15
